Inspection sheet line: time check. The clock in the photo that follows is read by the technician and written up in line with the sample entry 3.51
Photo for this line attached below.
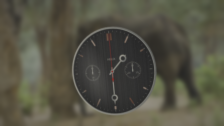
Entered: 1.30
